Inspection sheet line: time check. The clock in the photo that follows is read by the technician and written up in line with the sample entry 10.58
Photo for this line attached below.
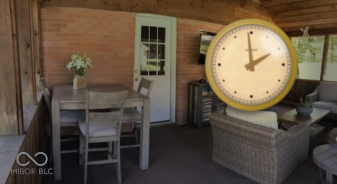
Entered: 1.59
